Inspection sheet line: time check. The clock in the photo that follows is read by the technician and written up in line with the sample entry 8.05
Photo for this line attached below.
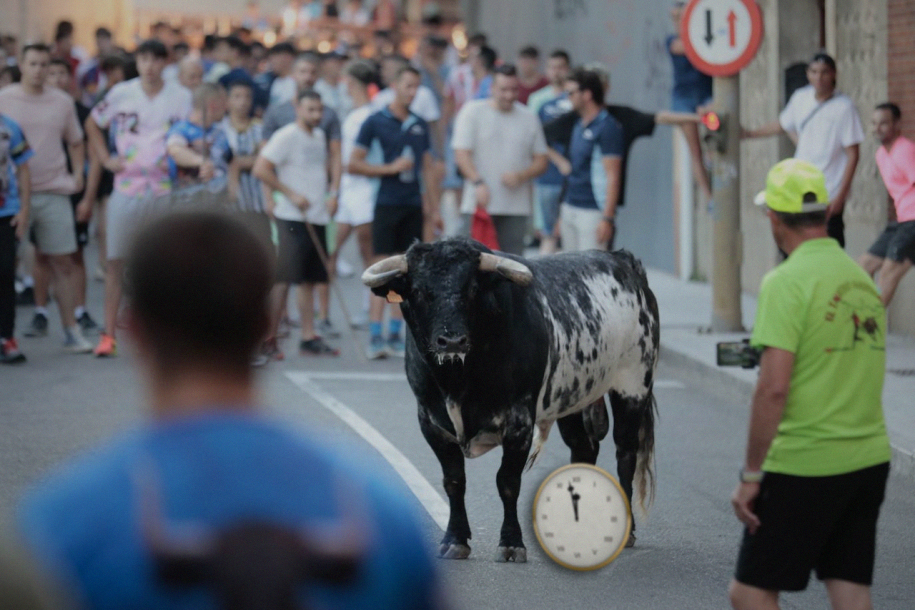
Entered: 11.58
